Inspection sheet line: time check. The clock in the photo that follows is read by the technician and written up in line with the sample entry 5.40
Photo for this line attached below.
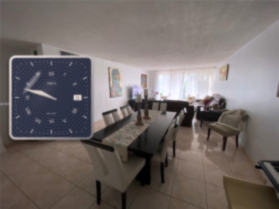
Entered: 9.48
